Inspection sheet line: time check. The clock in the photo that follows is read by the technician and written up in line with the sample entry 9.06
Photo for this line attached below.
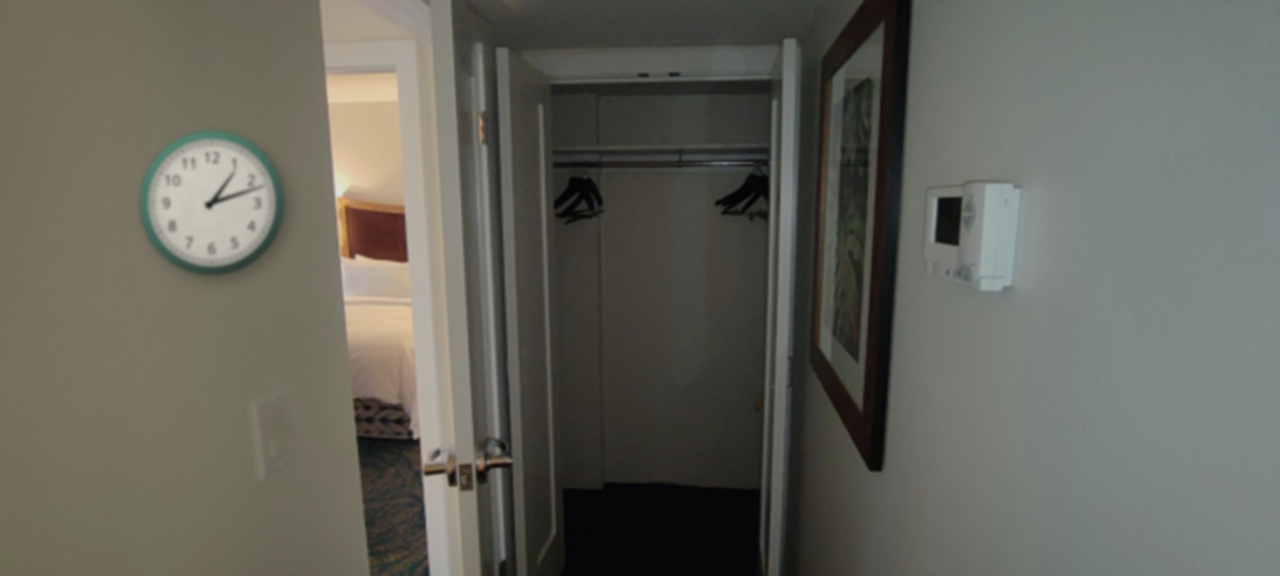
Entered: 1.12
